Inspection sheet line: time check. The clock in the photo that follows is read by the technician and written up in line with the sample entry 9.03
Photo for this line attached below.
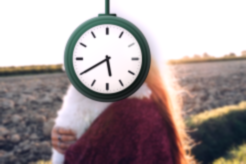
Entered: 5.40
